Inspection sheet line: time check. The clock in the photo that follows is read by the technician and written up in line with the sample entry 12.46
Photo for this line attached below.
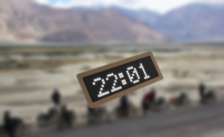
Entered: 22.01
